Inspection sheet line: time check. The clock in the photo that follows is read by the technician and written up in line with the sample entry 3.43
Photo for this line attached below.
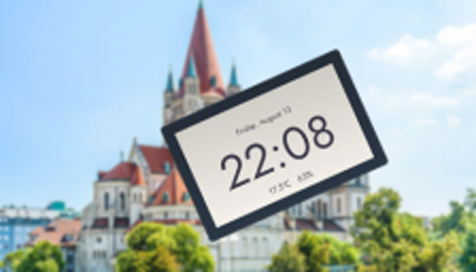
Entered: 22.08
